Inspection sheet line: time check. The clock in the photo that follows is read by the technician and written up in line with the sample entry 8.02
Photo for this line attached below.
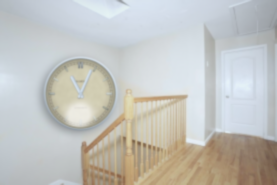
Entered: 11.04
